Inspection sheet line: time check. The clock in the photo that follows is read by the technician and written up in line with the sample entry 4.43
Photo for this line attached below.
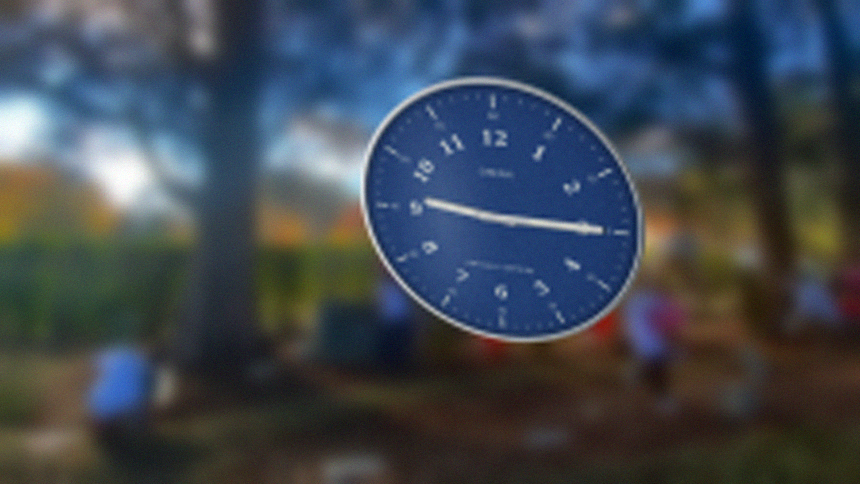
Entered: 9.15
